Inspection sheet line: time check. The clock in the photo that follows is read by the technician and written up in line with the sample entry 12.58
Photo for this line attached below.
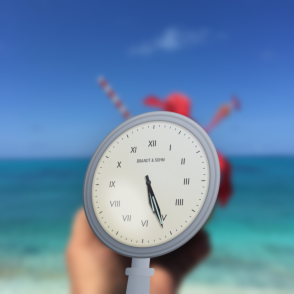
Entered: 5.26
